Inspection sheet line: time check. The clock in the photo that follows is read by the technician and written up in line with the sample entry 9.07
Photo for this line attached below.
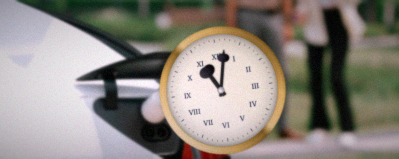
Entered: 11.02
